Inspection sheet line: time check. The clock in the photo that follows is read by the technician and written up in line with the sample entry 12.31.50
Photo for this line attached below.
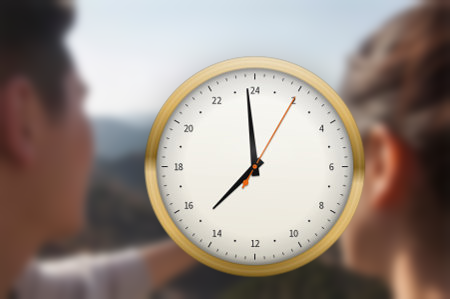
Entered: 14.59.05
